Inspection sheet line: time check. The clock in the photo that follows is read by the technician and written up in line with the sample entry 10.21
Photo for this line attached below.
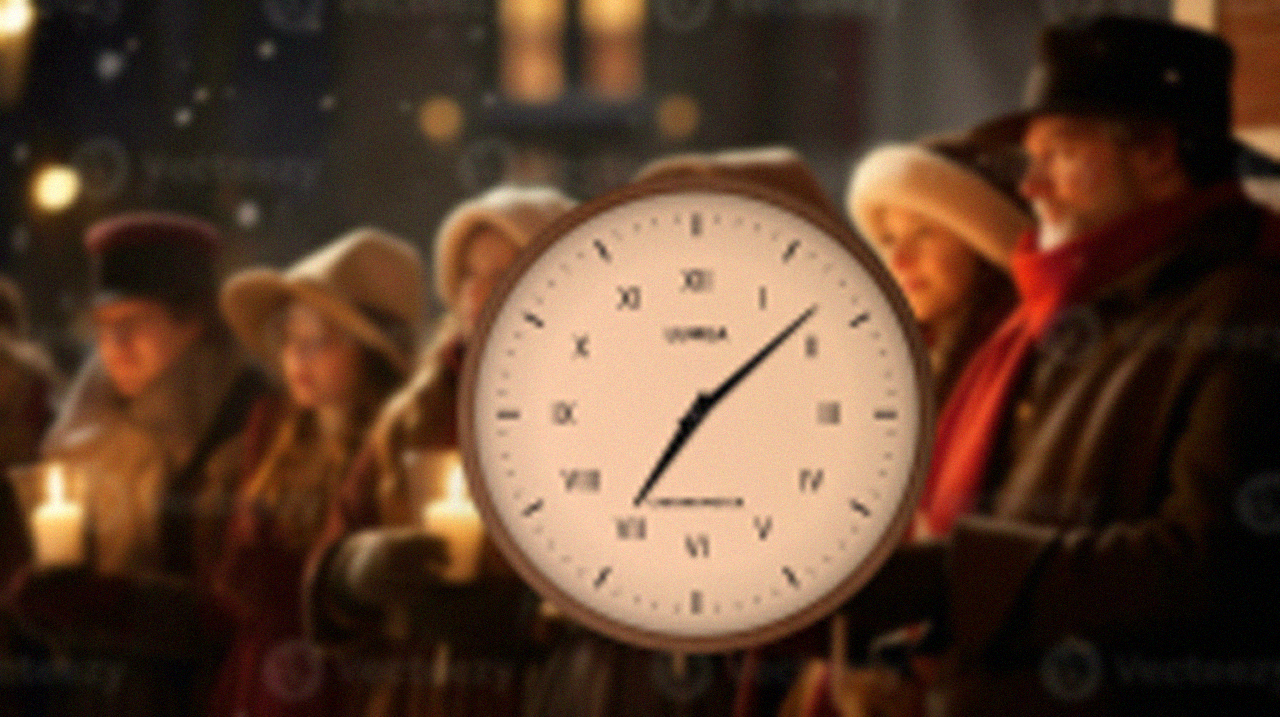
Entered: 7.08
